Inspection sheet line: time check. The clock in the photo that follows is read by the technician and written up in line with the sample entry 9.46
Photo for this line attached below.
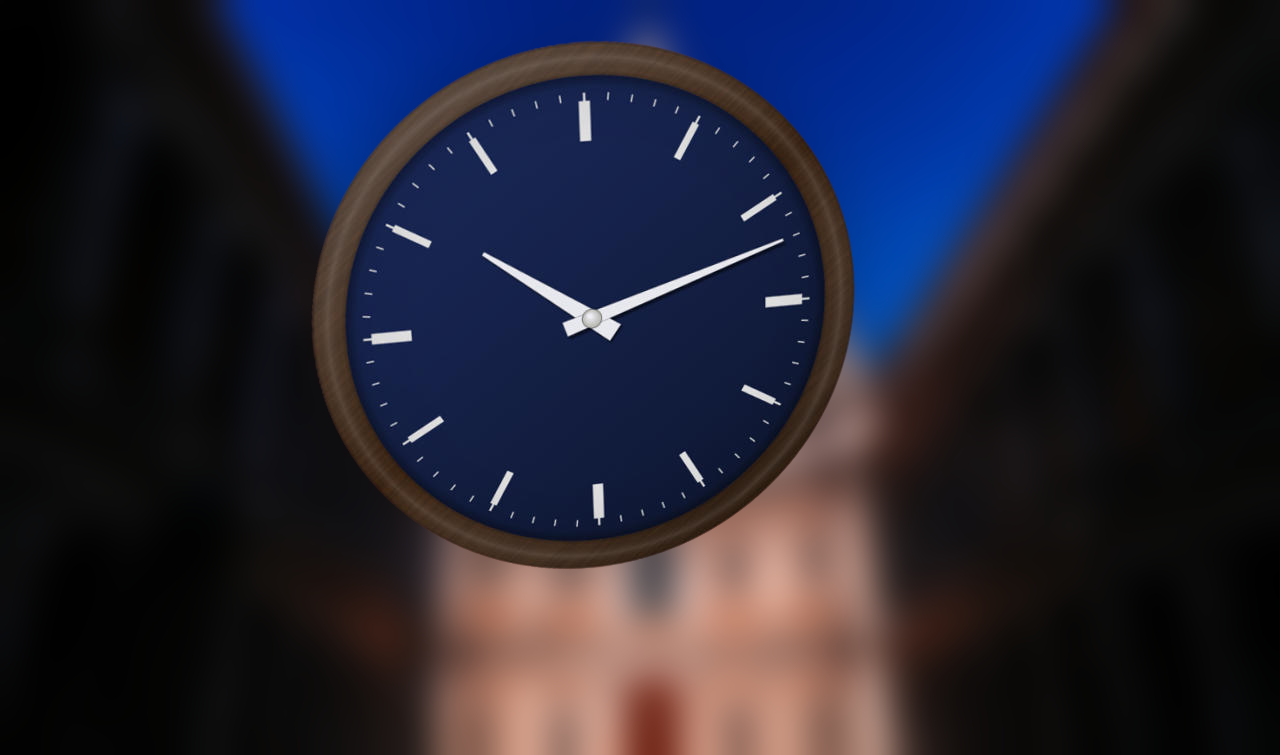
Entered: 10.12
